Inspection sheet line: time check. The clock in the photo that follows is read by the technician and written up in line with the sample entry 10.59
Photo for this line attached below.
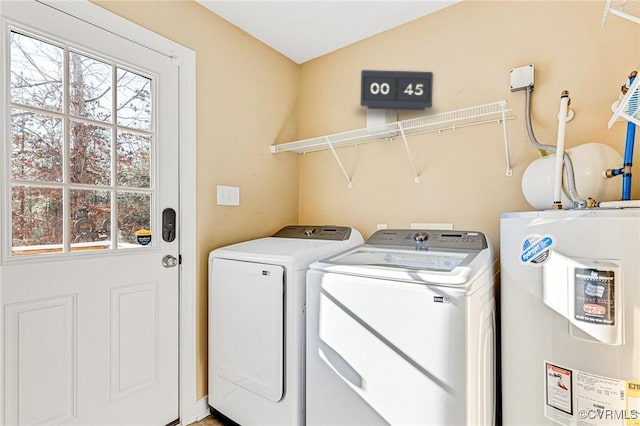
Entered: 0.45
